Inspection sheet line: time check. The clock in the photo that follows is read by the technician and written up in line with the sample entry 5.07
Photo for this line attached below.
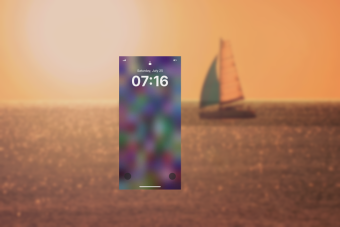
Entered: 7.16
